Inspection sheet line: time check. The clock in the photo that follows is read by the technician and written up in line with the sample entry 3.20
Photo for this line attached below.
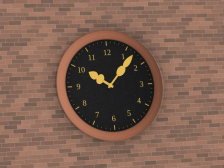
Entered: 10.07
